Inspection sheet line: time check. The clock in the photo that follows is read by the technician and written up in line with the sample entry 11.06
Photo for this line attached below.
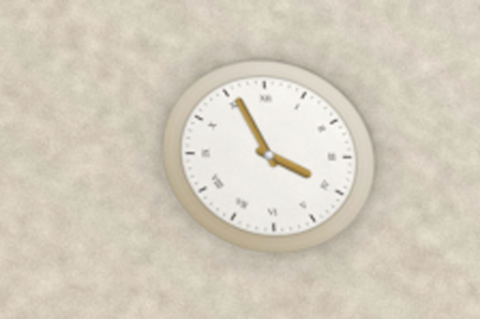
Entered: 3.56
